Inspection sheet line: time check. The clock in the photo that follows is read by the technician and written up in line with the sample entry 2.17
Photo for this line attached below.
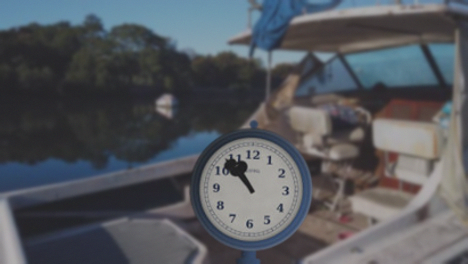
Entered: 10.53
